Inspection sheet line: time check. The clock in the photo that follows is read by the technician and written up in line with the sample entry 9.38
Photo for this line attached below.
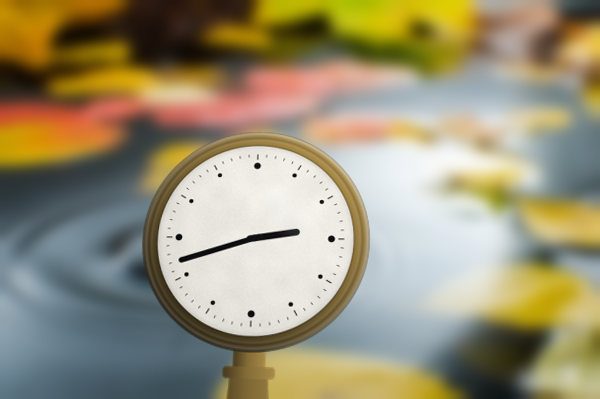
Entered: 2.42
